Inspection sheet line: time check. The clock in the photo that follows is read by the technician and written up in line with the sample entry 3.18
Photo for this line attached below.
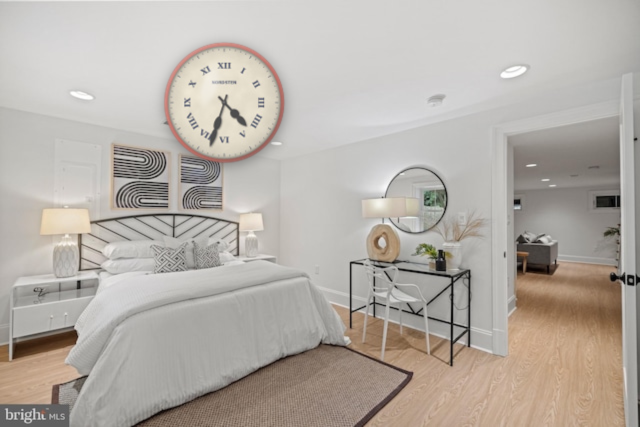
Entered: 4.33
